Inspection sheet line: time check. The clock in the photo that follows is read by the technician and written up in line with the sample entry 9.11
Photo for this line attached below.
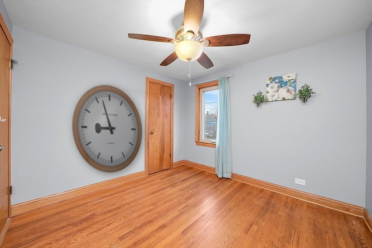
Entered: 8.57
